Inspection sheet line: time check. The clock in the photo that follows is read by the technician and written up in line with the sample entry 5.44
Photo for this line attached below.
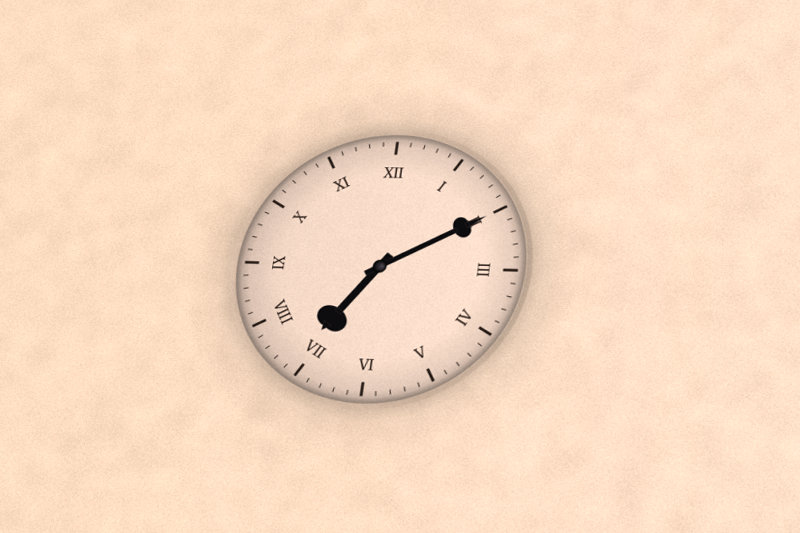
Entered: 7.10
